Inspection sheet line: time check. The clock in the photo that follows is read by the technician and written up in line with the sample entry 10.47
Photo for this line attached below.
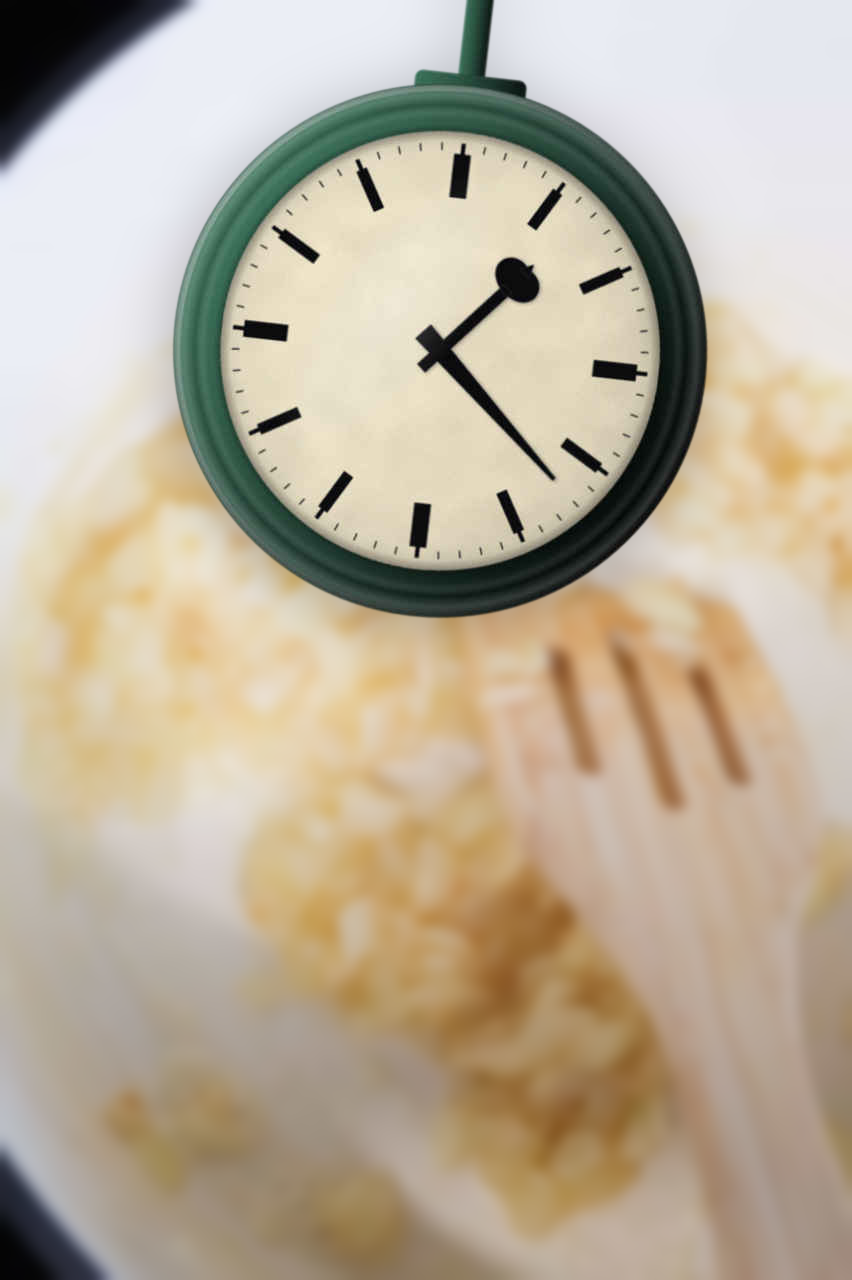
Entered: 1.22
